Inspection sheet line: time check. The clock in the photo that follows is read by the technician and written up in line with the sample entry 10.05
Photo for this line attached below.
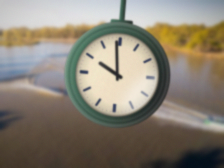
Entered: 9.59
